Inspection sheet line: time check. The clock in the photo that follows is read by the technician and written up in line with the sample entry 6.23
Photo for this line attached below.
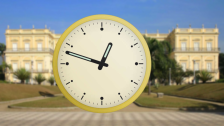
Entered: 12.48
